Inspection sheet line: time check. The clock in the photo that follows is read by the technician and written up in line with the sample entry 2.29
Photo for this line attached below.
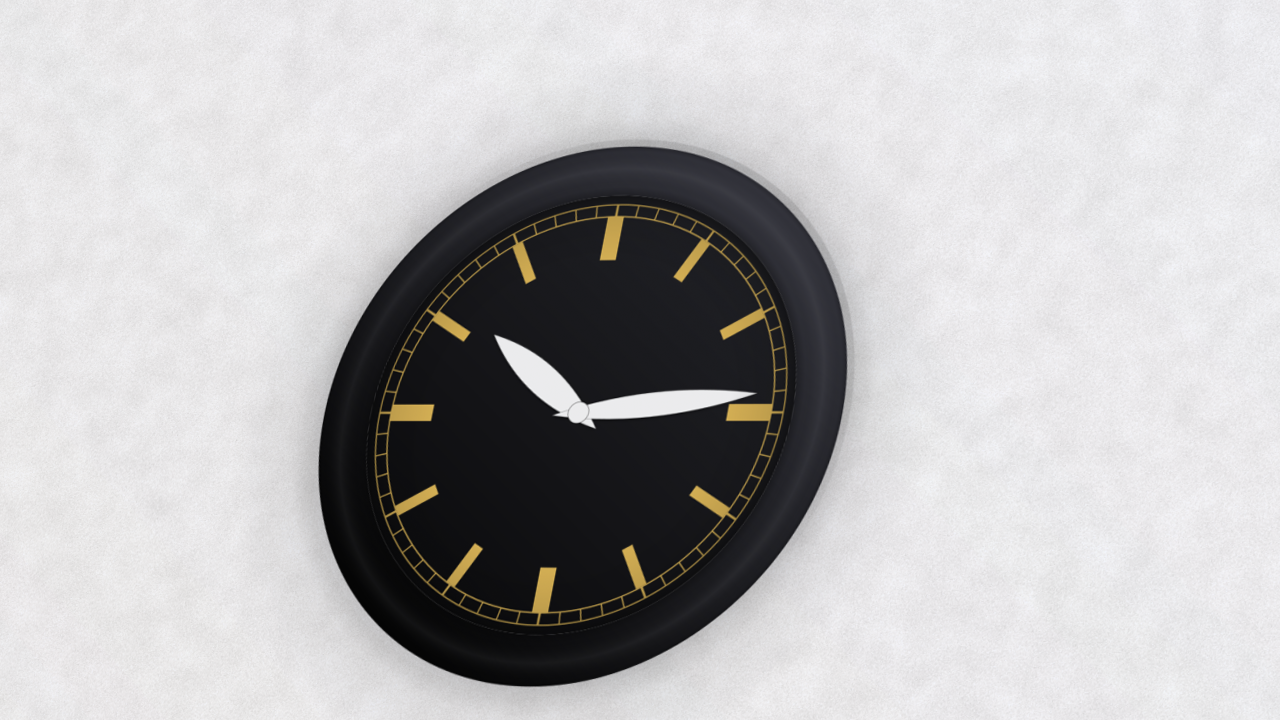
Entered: 10.14
